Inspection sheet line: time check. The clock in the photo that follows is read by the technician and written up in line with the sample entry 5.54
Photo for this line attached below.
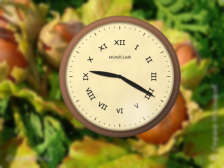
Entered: 9.20
